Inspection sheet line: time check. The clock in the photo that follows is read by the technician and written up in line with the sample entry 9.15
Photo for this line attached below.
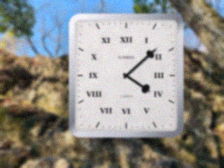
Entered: 4.08
